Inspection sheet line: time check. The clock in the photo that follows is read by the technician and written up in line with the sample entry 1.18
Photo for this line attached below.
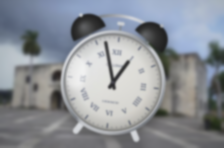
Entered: 12.57
